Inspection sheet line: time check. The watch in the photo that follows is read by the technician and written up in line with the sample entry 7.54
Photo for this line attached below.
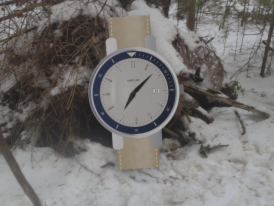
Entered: 7.08
